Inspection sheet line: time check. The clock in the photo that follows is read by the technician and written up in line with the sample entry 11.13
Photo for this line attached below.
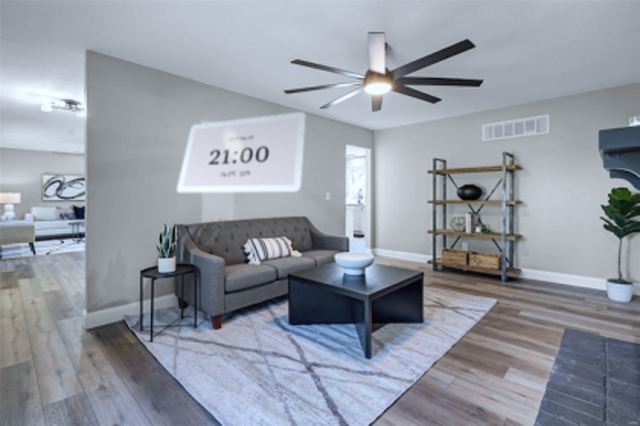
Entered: 21.00
